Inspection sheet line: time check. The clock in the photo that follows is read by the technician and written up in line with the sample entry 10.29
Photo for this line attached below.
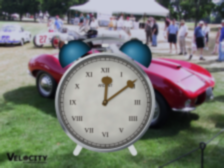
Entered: 12.09
